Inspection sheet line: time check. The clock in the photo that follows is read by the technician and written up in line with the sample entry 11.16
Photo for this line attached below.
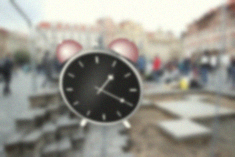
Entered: 1.20
